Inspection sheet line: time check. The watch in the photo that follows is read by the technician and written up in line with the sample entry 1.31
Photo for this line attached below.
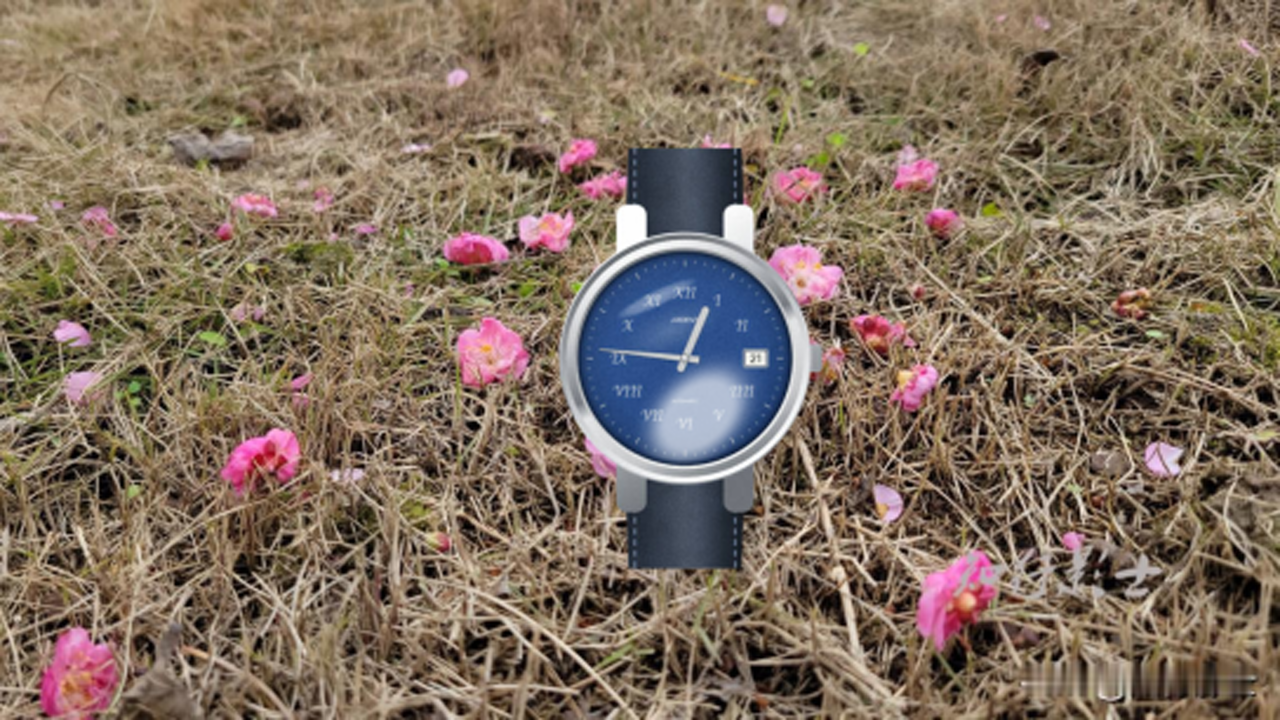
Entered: 12.46
